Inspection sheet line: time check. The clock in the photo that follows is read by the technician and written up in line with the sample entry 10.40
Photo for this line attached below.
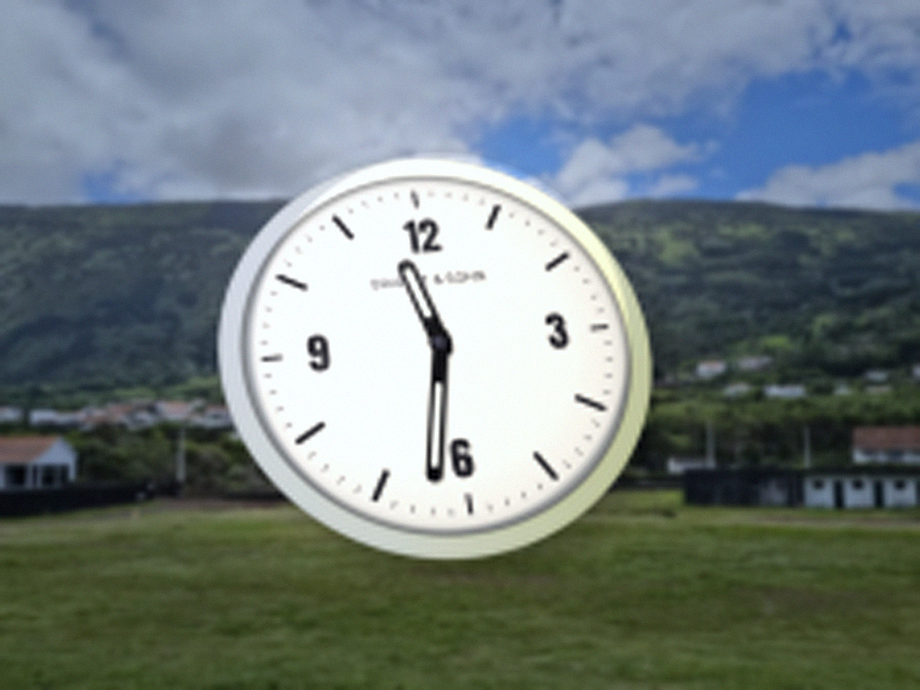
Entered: 11.32
